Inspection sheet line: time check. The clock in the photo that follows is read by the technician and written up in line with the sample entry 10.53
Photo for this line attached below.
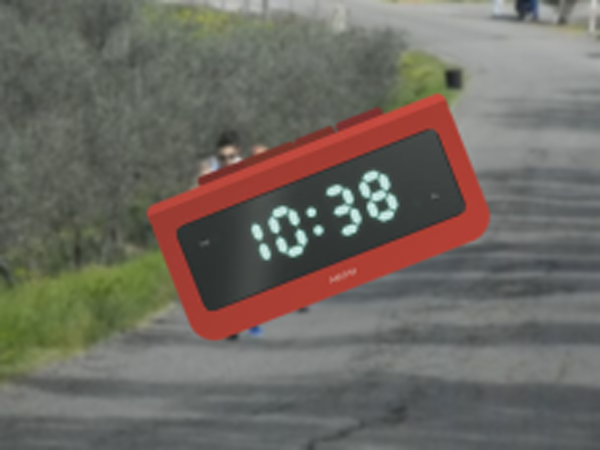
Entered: 10.38
